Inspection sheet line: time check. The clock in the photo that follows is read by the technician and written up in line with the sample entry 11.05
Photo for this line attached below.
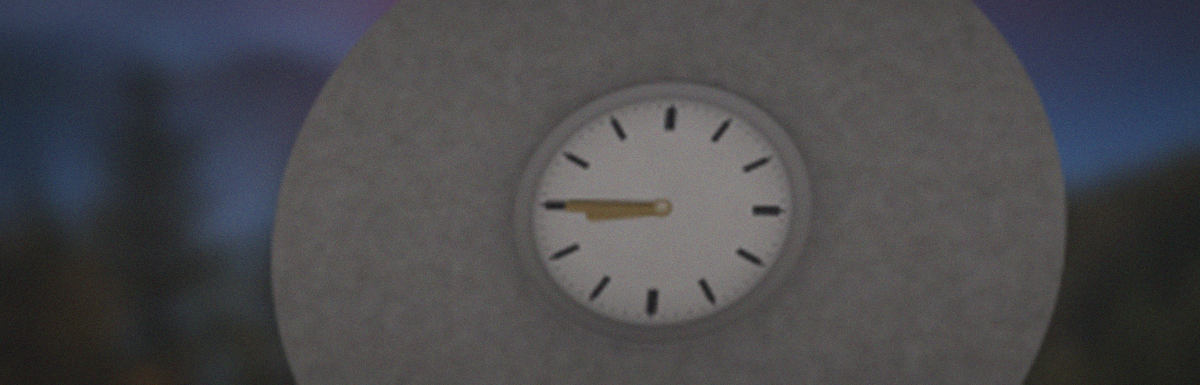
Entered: 8.45
